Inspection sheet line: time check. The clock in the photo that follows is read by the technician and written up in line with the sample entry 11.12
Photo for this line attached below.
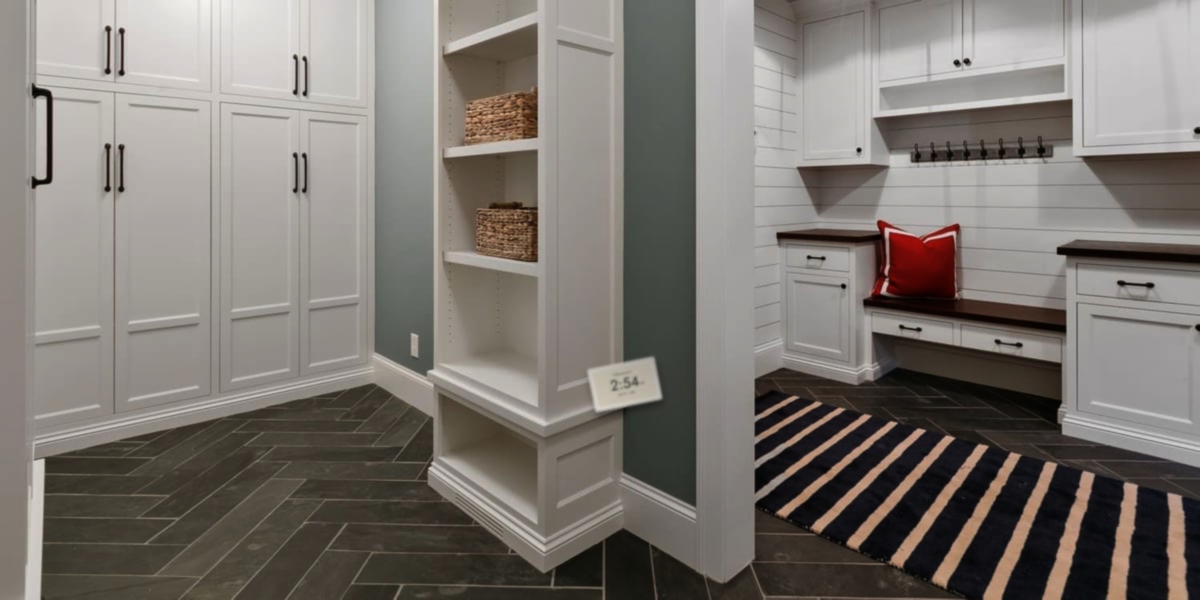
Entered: 2.54
